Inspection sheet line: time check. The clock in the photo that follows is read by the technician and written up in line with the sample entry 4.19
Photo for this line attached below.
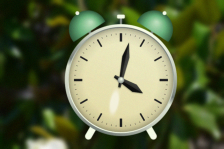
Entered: 4.02
